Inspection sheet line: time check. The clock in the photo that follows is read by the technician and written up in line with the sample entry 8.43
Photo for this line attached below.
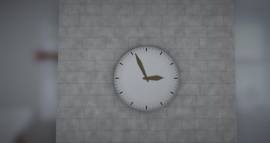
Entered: 2.56
